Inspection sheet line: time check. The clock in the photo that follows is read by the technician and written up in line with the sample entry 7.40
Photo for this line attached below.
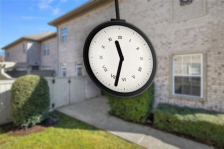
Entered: 11.33
